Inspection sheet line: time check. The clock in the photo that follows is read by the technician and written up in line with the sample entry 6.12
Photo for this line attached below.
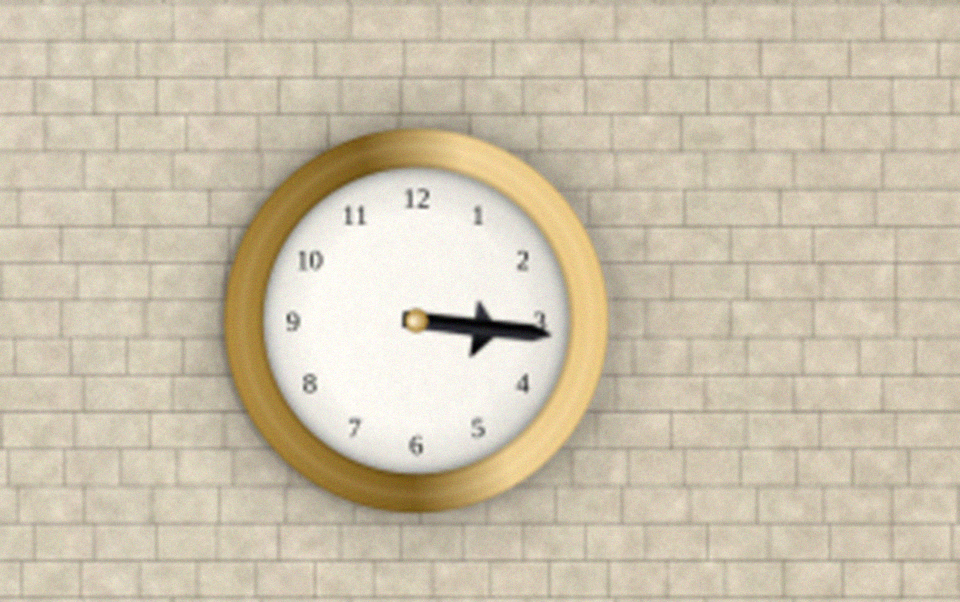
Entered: 3.16
